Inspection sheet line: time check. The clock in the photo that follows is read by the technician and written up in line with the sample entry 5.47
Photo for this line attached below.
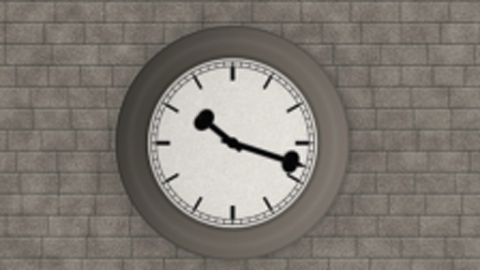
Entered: 10.18
